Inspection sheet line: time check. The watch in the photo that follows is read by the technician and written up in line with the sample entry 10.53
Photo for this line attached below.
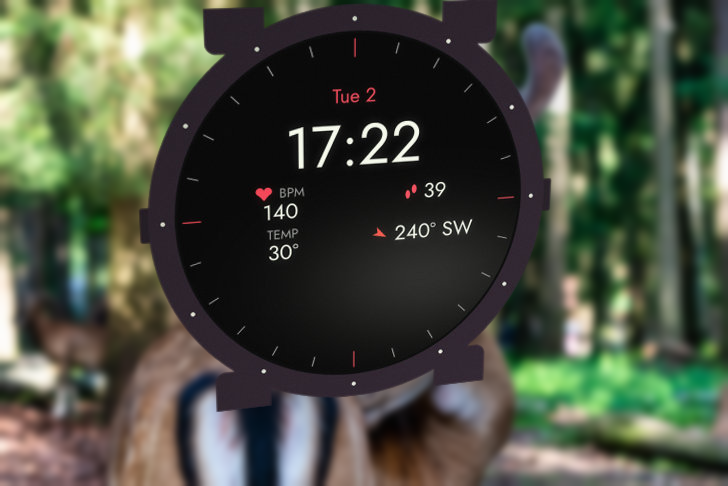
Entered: 17.22
